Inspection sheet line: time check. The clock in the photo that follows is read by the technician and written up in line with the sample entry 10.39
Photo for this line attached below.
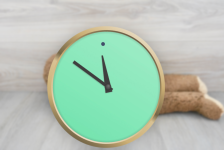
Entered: 11.52
